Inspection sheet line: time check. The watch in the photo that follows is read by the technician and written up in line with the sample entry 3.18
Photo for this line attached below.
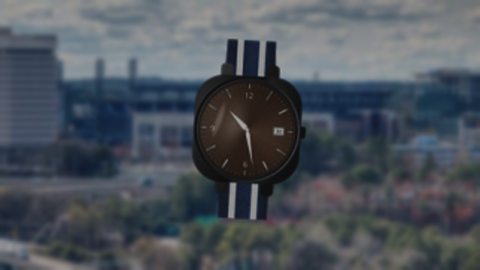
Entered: 10.28
